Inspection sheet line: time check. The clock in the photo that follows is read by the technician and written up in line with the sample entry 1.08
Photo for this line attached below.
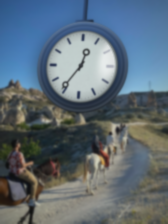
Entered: 12.36
